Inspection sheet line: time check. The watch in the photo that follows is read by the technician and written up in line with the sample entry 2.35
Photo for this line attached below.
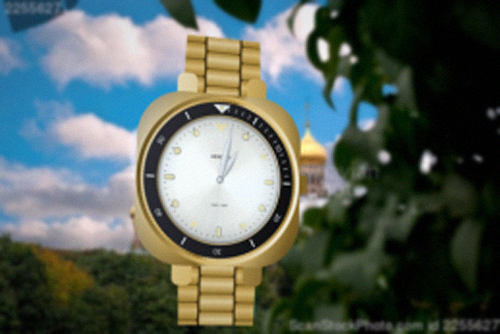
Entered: 1.02
